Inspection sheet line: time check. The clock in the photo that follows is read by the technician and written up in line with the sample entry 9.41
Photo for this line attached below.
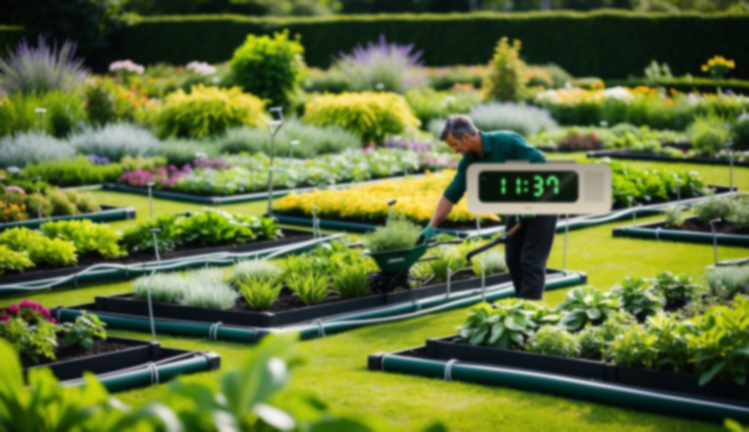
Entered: 11.37
